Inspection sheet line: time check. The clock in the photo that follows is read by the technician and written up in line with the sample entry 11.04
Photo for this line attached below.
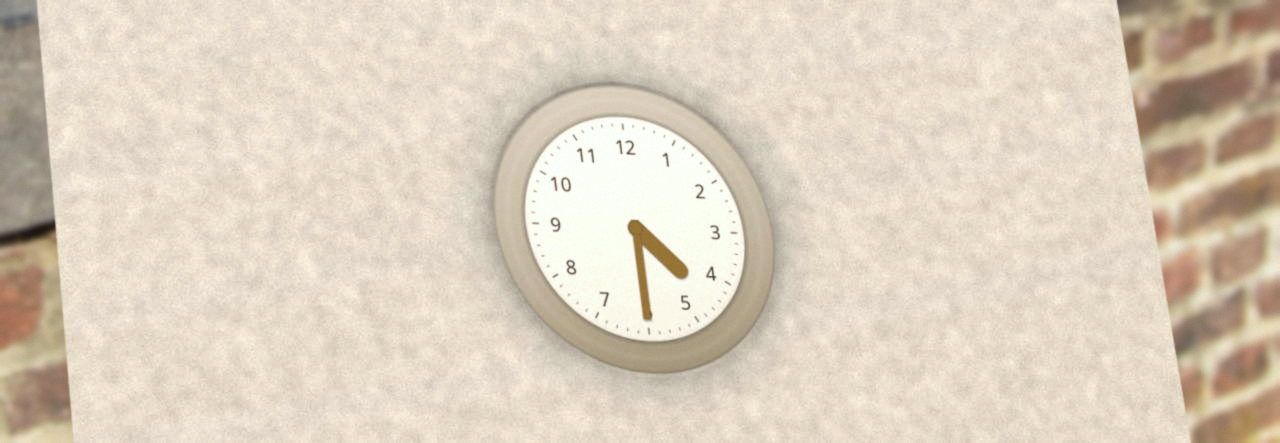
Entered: 4.30
